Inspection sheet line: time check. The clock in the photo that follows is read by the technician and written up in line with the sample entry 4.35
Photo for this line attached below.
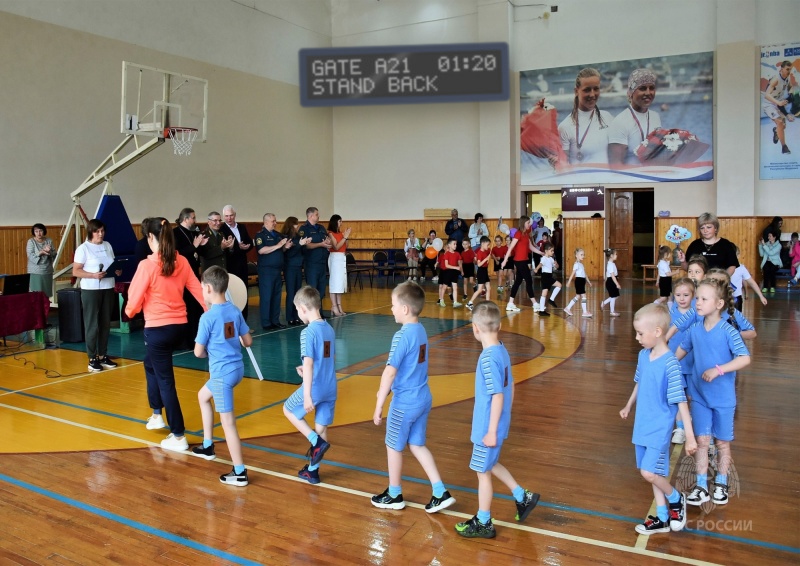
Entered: 1.20
